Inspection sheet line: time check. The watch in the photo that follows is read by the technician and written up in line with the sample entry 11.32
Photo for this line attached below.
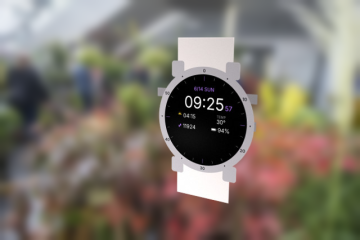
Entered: 9.25
